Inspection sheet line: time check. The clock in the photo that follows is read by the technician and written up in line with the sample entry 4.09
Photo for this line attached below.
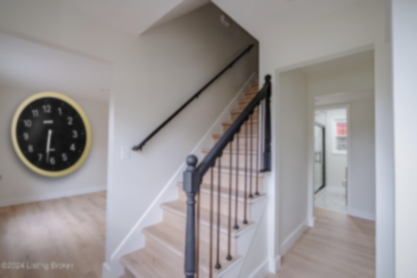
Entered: 6.32
